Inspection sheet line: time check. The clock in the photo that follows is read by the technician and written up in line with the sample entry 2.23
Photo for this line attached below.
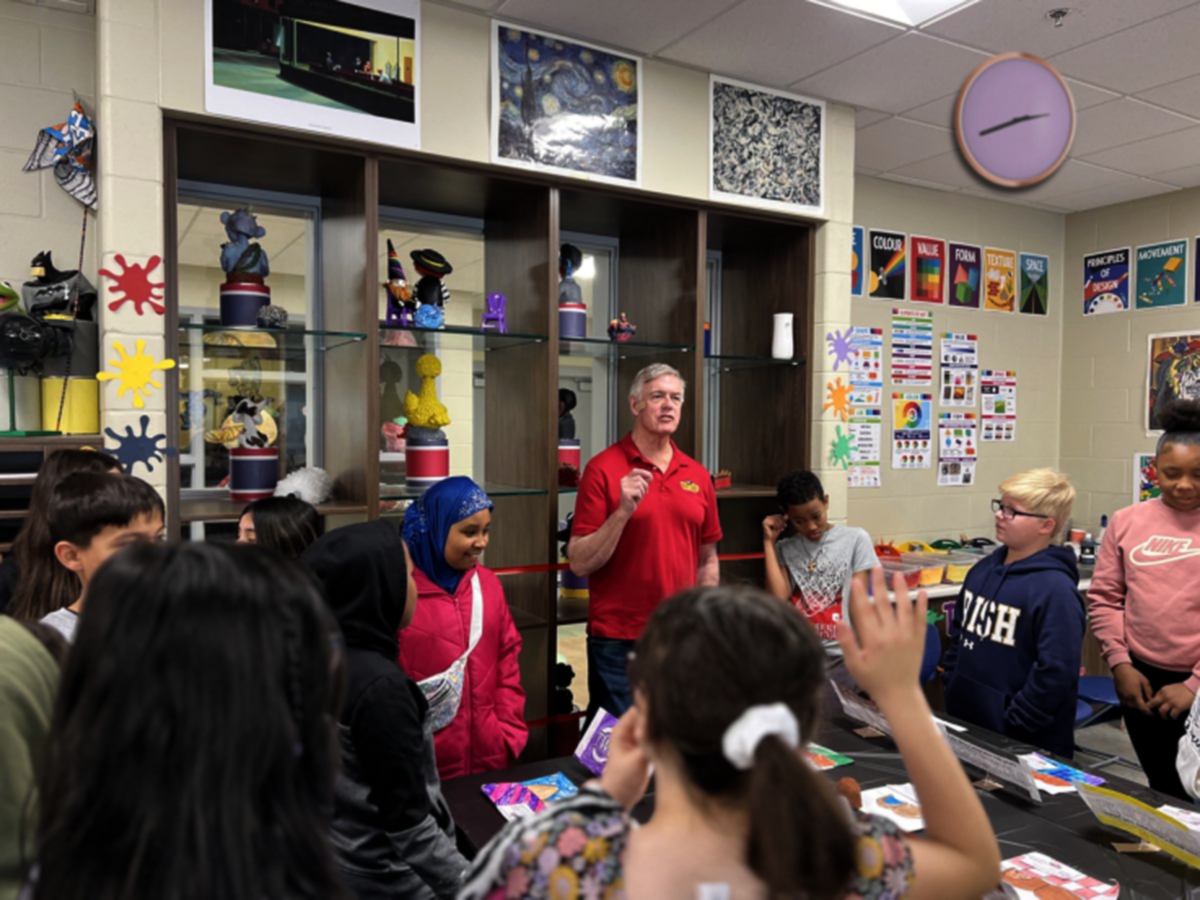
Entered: 2.42
